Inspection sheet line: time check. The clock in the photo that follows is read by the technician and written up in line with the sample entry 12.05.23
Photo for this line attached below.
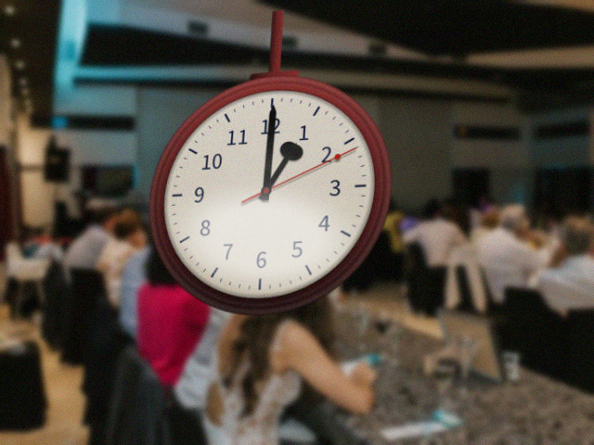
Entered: 1.00.11
